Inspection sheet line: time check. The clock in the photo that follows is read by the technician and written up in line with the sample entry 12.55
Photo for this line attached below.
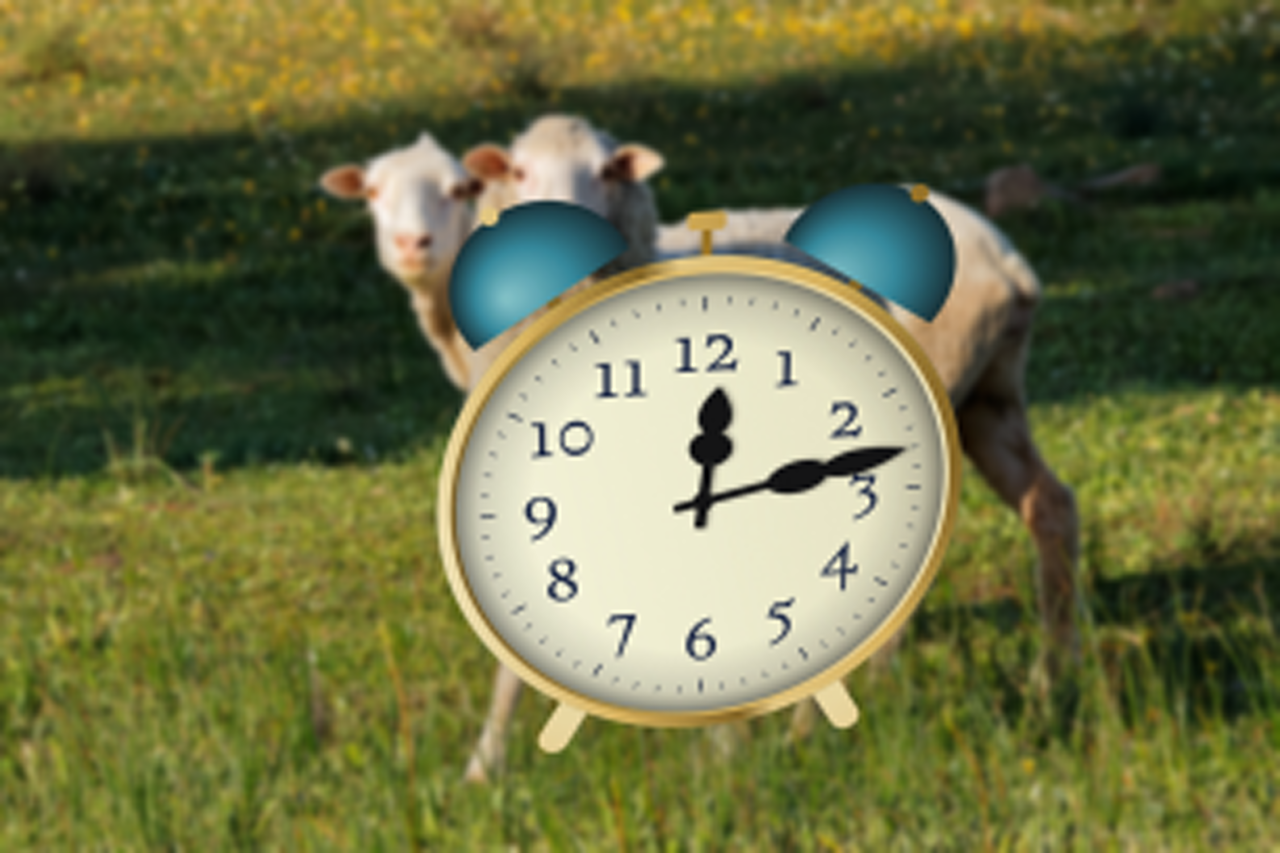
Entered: 12.13
